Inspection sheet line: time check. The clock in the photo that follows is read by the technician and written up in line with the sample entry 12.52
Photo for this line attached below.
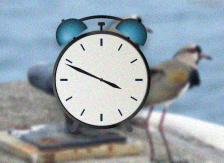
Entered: 3.49
